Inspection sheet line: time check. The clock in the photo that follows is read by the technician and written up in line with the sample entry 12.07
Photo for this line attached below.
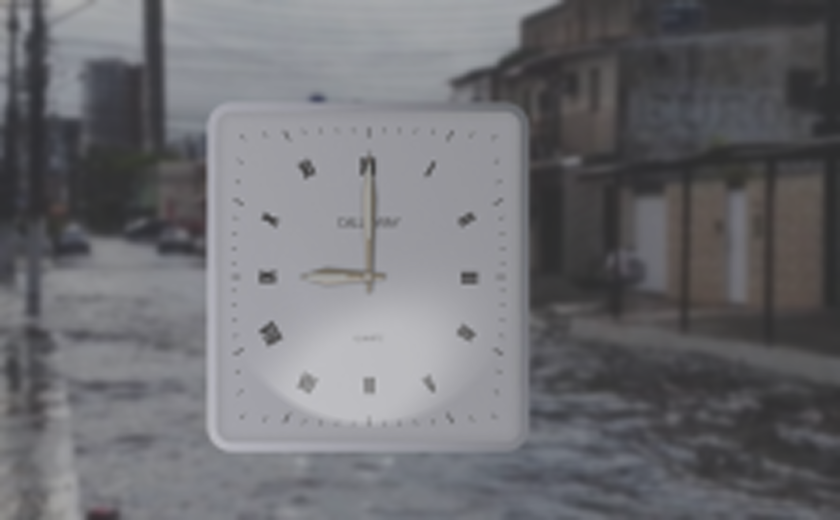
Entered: 9.00
